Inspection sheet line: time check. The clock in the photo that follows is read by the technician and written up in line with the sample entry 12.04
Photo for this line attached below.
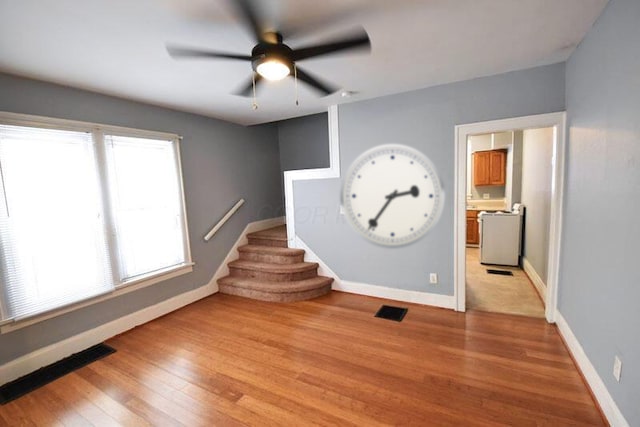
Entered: 2.36
